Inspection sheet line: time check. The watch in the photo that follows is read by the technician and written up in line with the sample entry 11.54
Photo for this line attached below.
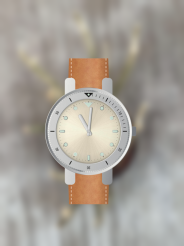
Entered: 11.01
